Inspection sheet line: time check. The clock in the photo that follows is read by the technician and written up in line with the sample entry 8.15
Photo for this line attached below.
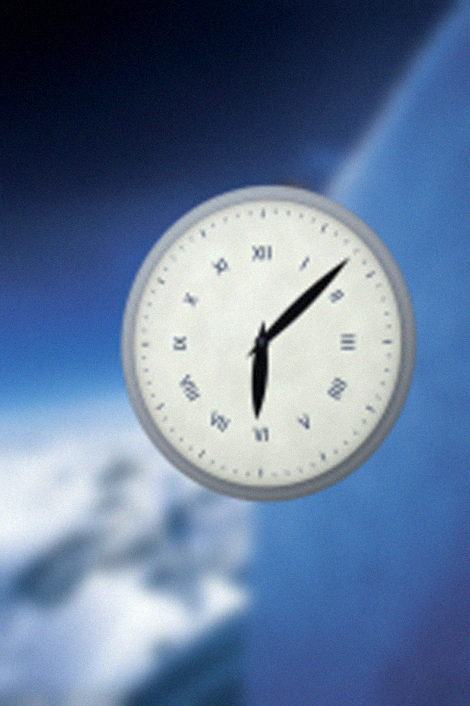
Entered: 6.08
